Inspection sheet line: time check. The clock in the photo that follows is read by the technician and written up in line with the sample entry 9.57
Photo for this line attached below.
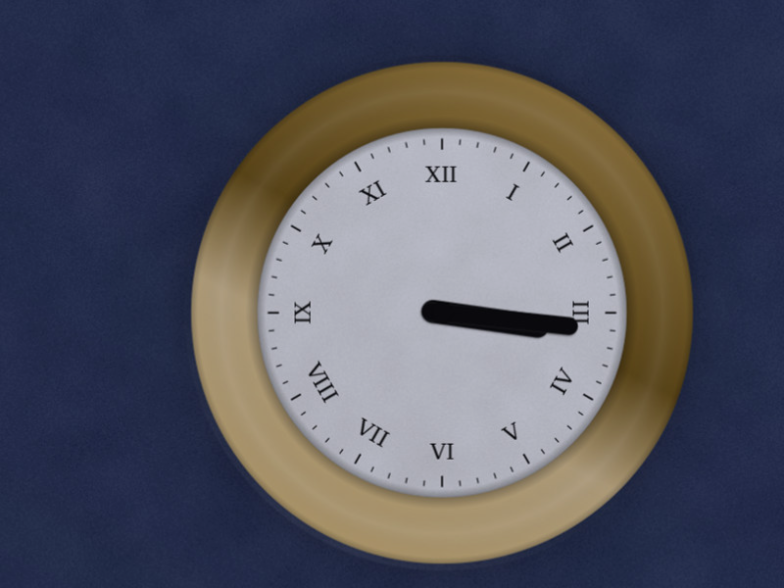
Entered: 3.16
